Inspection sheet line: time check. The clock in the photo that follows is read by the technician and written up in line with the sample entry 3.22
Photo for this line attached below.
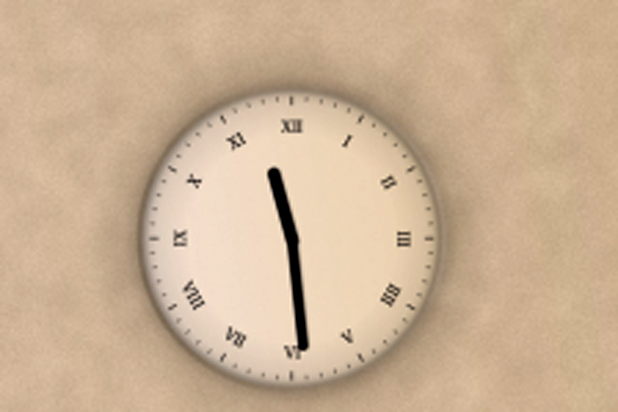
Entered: 11.29
